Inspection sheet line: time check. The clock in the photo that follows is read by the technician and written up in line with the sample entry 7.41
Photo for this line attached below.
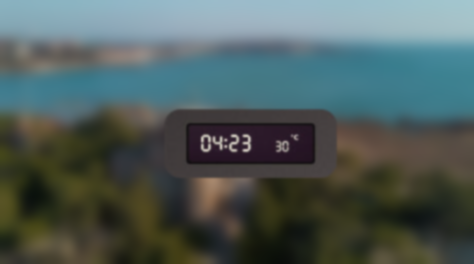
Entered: 4.23
